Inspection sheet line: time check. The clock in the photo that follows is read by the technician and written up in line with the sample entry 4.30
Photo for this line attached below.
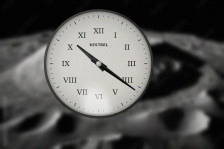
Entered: 10.21
